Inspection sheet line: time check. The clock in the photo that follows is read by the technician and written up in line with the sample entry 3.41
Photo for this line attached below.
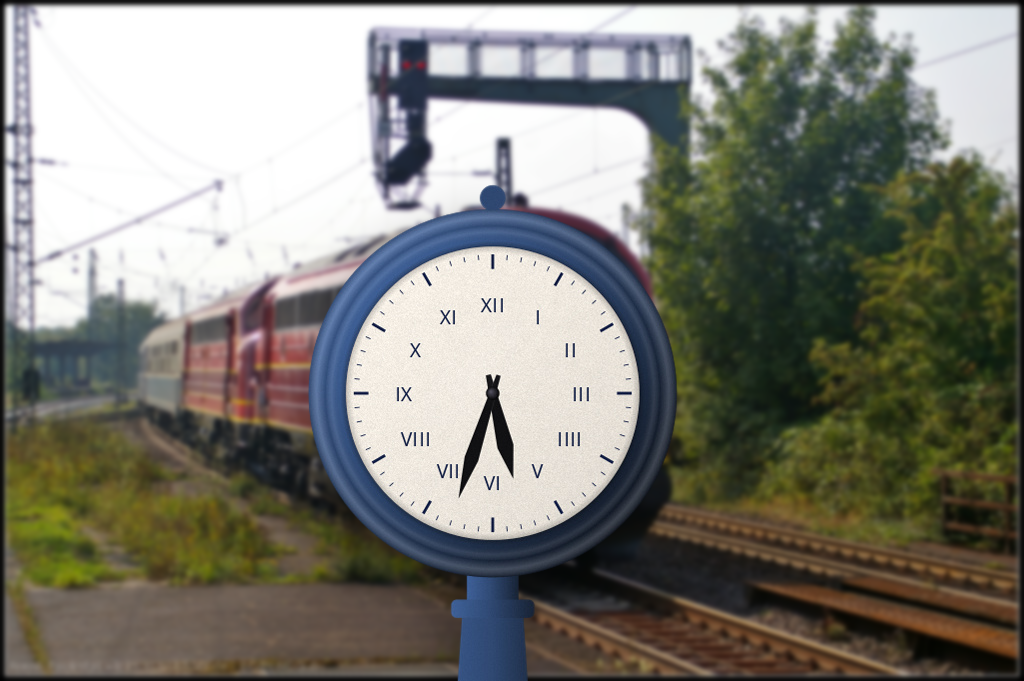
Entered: 5.33
